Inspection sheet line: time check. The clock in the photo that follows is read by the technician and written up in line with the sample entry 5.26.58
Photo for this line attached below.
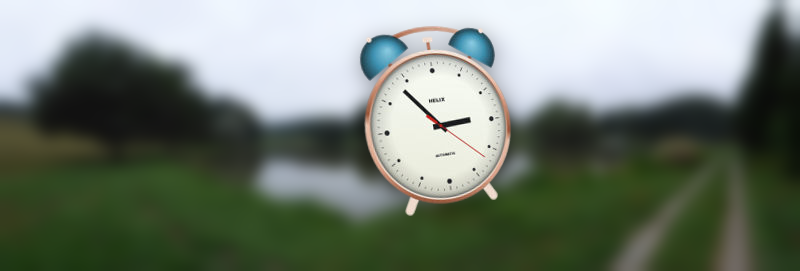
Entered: 2.53.22
